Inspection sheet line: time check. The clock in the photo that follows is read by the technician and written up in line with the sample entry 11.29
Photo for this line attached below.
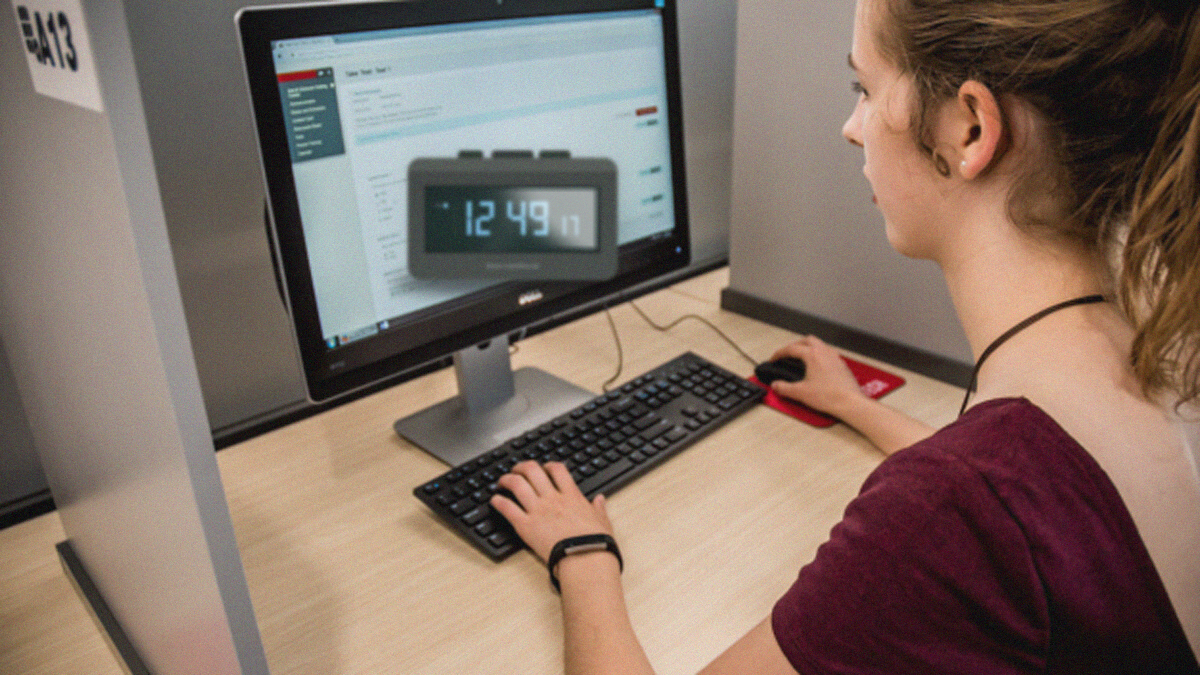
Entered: 12.49
